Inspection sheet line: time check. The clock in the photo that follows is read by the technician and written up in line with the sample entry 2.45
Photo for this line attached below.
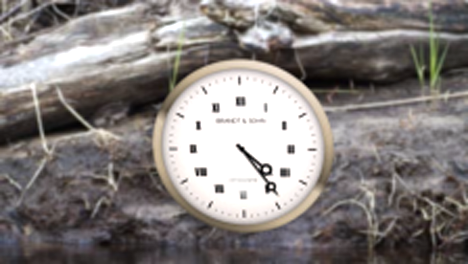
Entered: 4.24
